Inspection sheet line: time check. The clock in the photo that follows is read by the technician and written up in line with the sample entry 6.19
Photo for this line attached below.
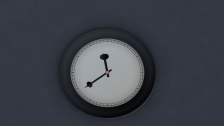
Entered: 11.39
